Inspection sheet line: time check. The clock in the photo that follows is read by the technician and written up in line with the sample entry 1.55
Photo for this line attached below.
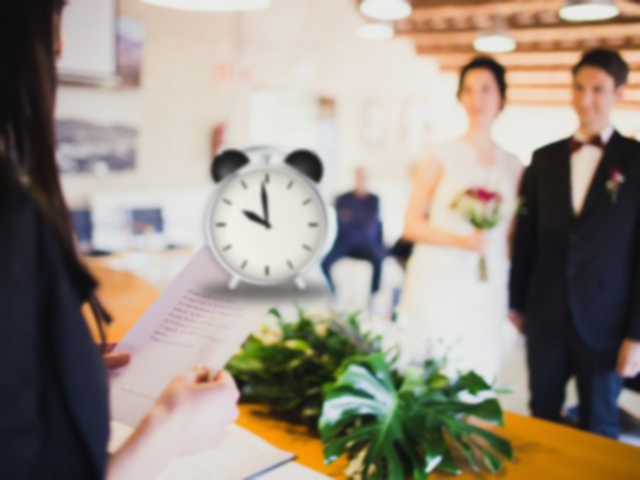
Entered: 9.59
